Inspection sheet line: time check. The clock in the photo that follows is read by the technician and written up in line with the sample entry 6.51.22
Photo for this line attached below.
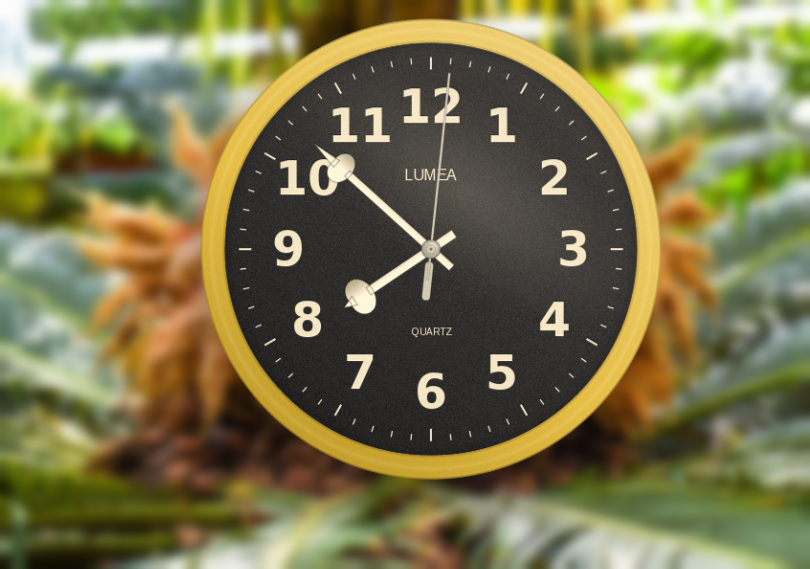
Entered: 7.52.01
